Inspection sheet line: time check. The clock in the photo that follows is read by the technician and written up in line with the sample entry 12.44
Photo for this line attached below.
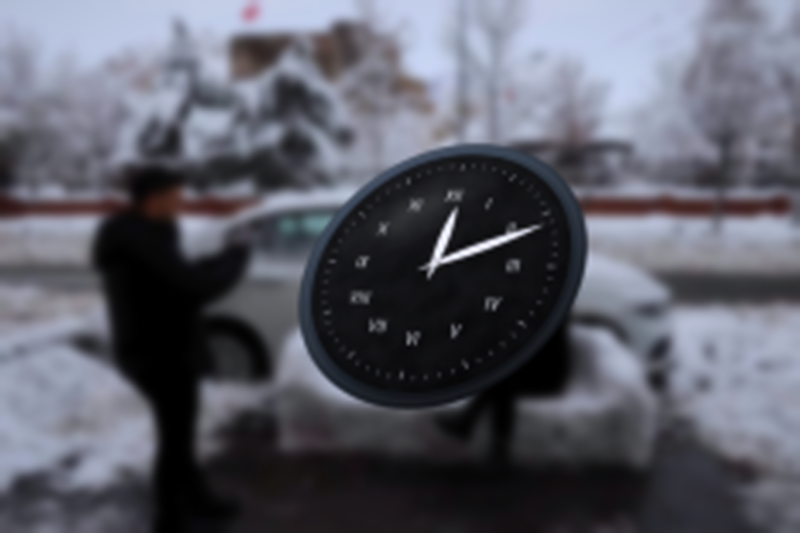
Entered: 12.11
